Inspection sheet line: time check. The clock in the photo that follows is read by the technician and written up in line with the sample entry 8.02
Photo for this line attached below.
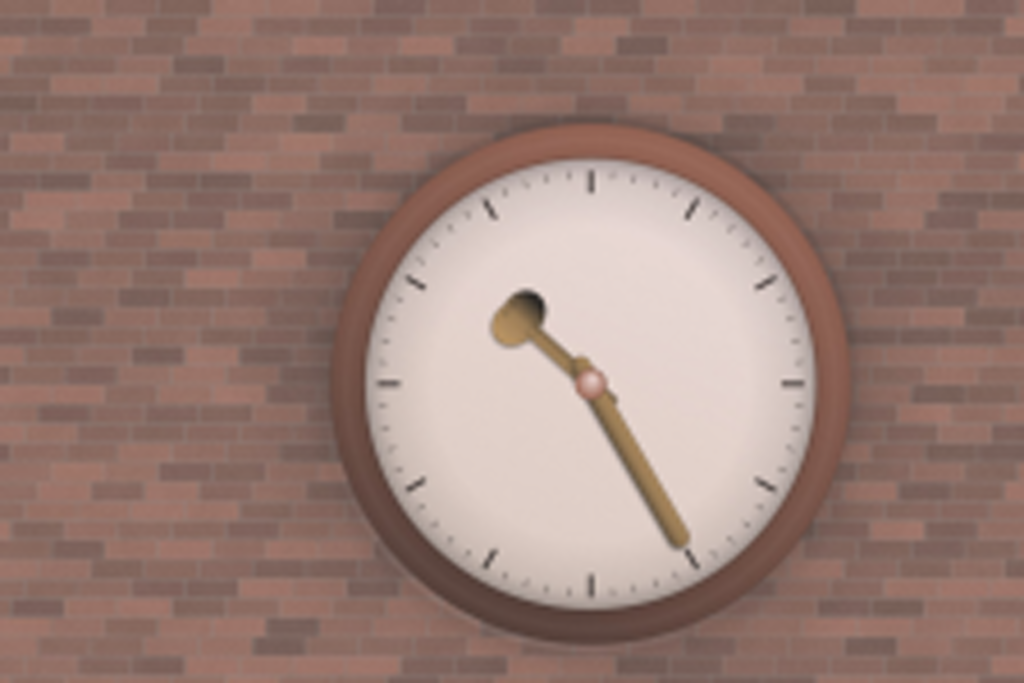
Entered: 10.25
